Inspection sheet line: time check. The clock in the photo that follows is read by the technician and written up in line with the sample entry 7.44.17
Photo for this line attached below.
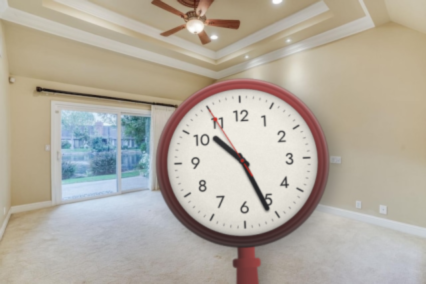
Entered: 10.25.55
